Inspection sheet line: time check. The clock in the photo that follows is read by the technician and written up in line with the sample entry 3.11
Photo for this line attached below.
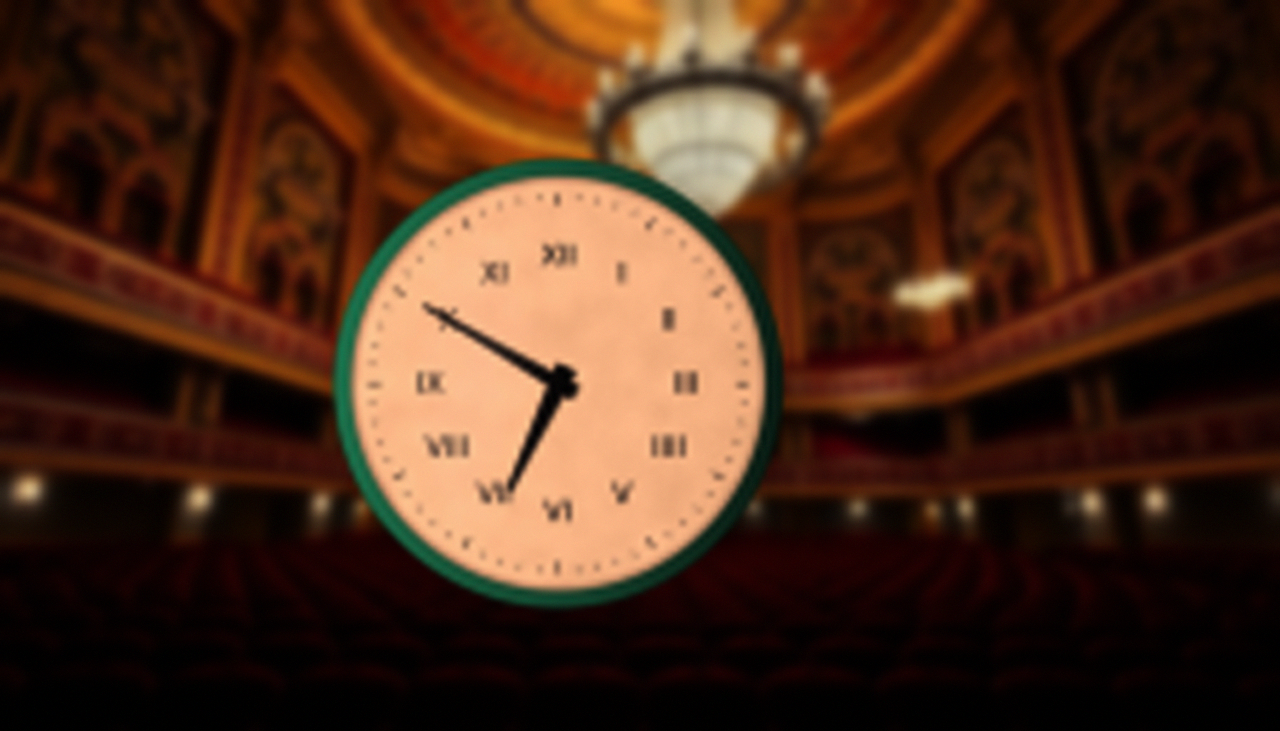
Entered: 6.50
